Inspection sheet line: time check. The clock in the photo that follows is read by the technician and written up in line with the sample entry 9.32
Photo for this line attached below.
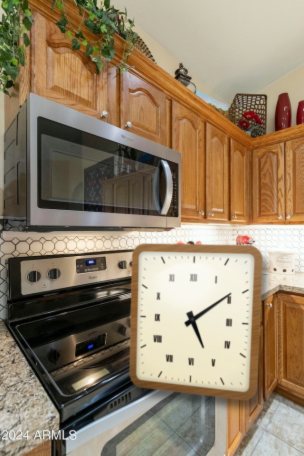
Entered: 5.09
